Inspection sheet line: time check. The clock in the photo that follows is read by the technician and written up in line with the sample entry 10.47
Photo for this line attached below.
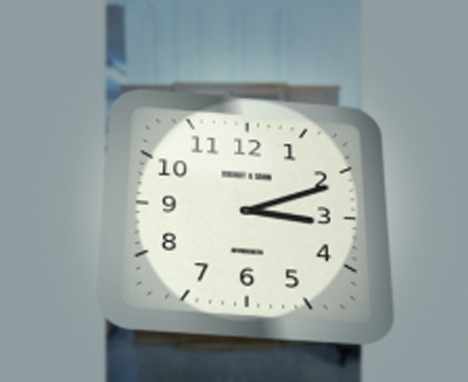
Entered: 3.11
